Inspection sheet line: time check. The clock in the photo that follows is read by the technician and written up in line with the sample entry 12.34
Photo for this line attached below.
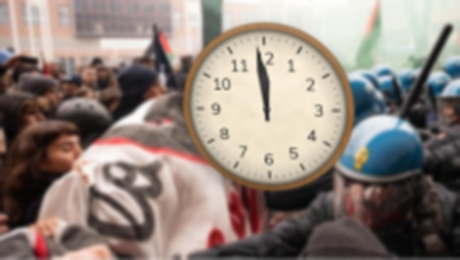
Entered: 11.59
